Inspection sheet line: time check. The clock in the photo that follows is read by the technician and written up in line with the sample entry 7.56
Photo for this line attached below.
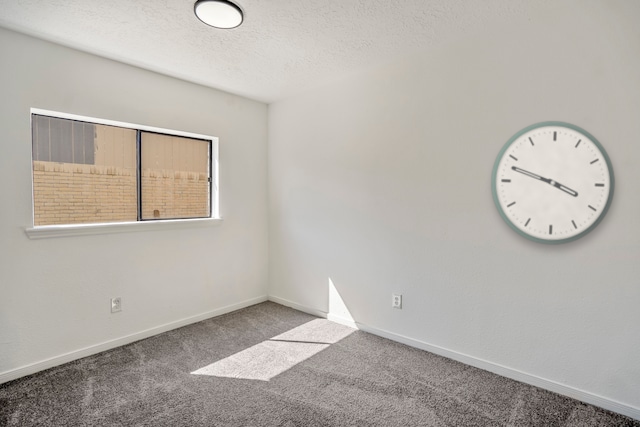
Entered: 3.48
